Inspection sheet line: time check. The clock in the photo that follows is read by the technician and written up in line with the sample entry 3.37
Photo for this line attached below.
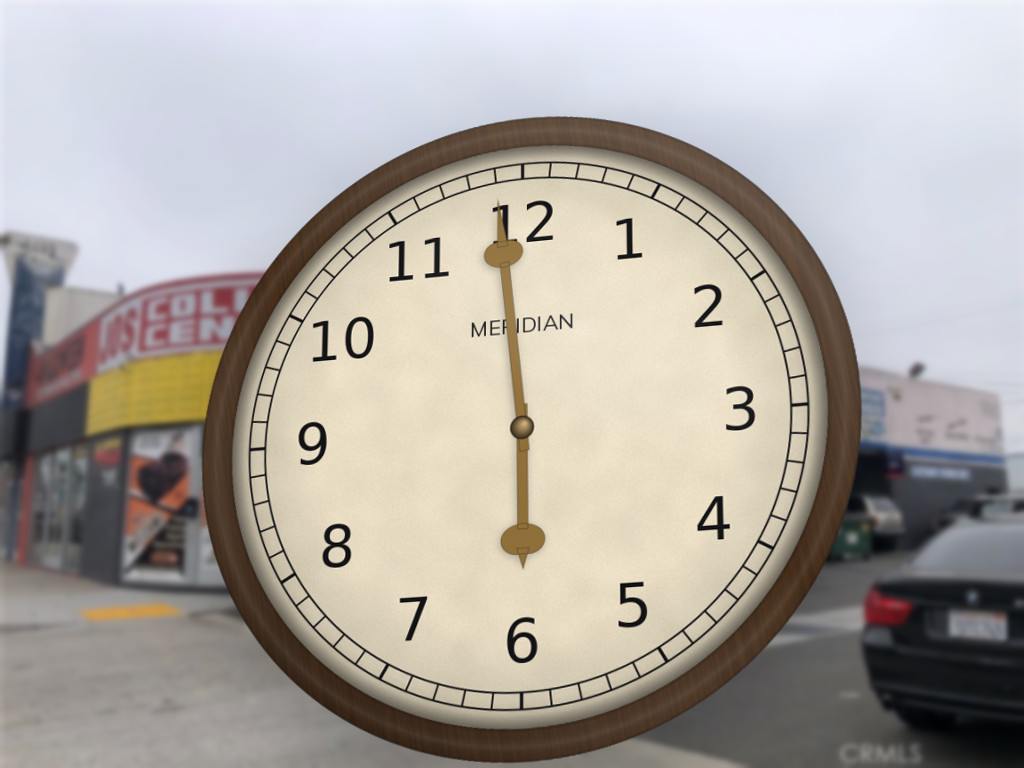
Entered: 5.59
